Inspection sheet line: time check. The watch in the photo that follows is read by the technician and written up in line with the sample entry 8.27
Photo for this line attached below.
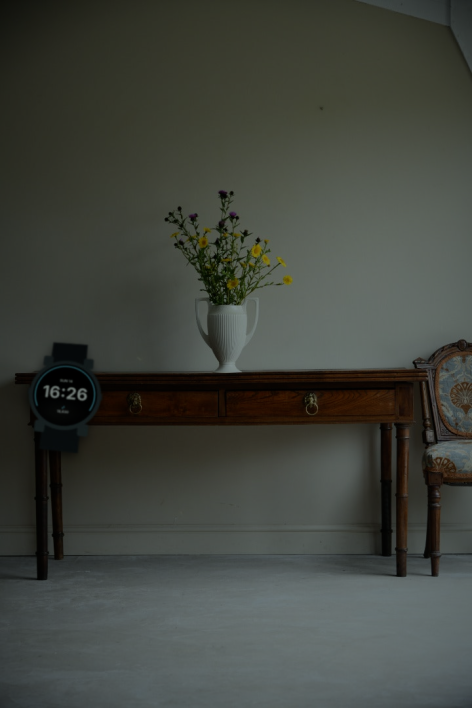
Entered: 16.26
